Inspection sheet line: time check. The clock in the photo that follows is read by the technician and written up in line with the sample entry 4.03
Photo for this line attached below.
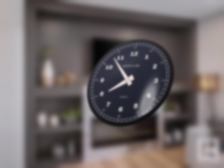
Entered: 7.53
